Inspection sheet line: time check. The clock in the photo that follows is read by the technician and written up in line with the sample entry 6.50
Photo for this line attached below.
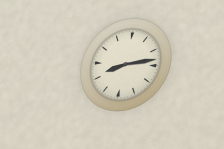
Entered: 8.13
